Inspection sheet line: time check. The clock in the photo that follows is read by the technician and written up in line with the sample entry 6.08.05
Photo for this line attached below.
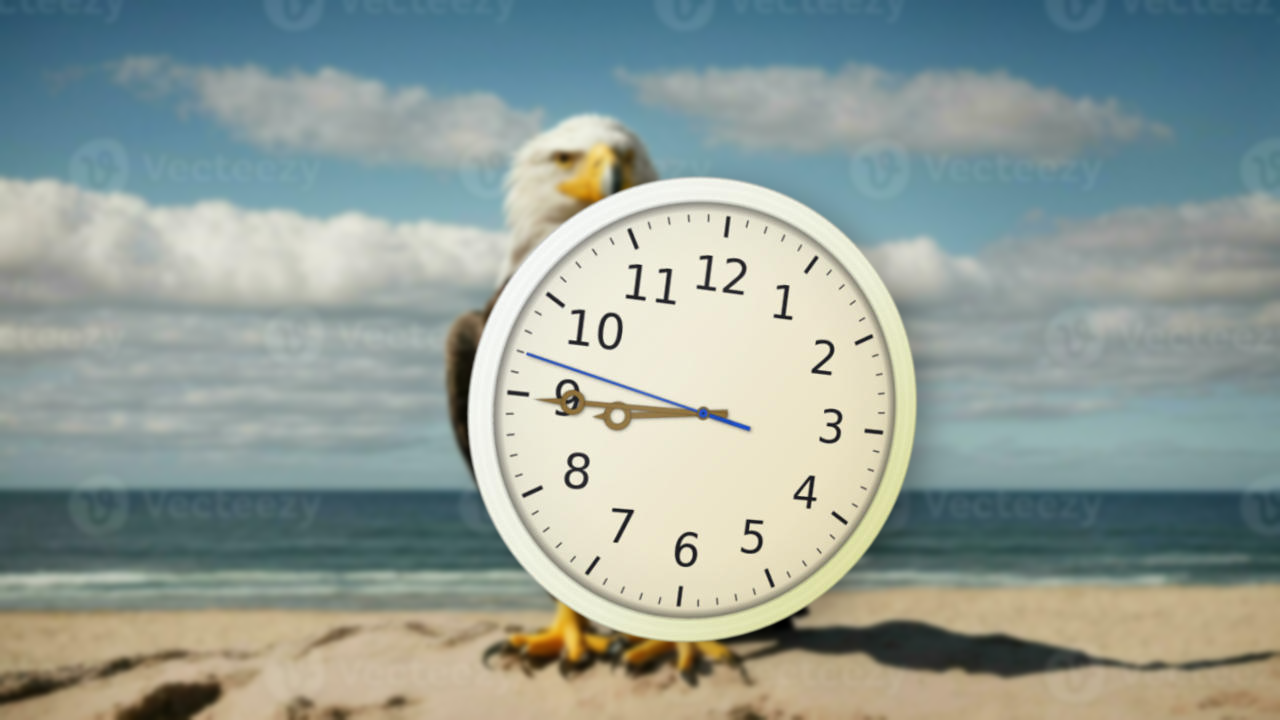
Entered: 8.44.47
